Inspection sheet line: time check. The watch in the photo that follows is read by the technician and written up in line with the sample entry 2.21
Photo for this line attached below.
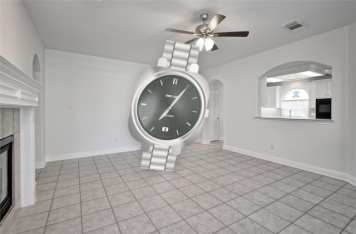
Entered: 7.05
